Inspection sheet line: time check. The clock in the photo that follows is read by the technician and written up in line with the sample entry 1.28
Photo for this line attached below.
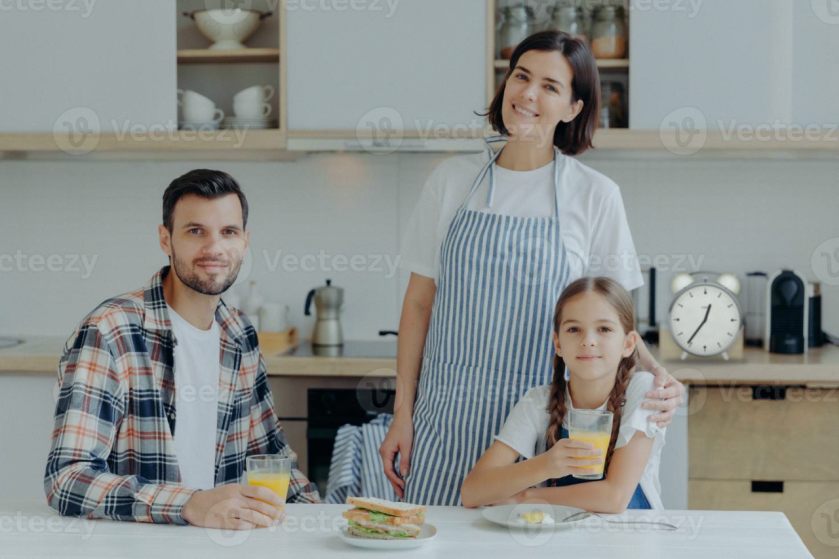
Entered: 12.36
